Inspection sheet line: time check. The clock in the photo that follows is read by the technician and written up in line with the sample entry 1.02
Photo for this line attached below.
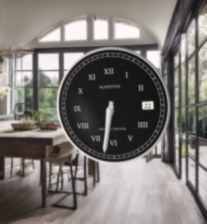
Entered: 6.32
